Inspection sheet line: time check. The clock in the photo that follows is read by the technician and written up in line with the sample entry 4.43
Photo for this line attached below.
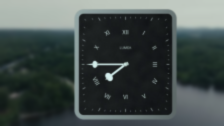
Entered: 7.45
